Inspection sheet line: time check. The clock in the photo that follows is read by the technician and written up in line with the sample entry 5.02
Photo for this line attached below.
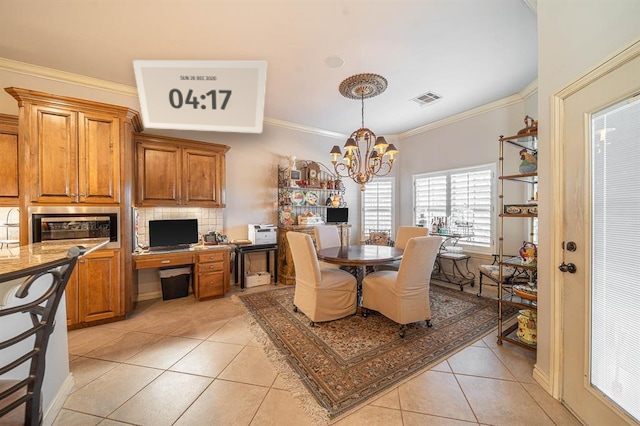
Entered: 4.17
